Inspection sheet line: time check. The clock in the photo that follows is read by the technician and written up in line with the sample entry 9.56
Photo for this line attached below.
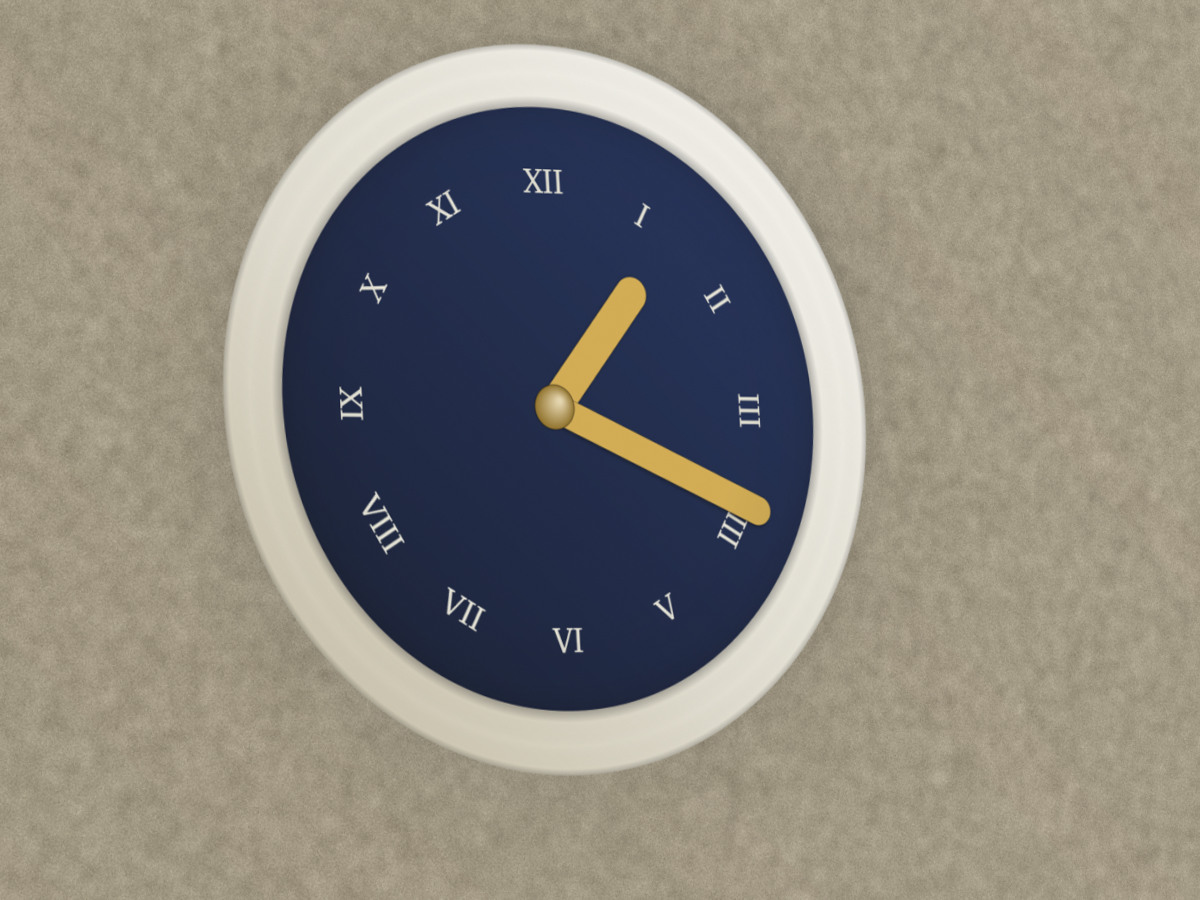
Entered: 1.19
